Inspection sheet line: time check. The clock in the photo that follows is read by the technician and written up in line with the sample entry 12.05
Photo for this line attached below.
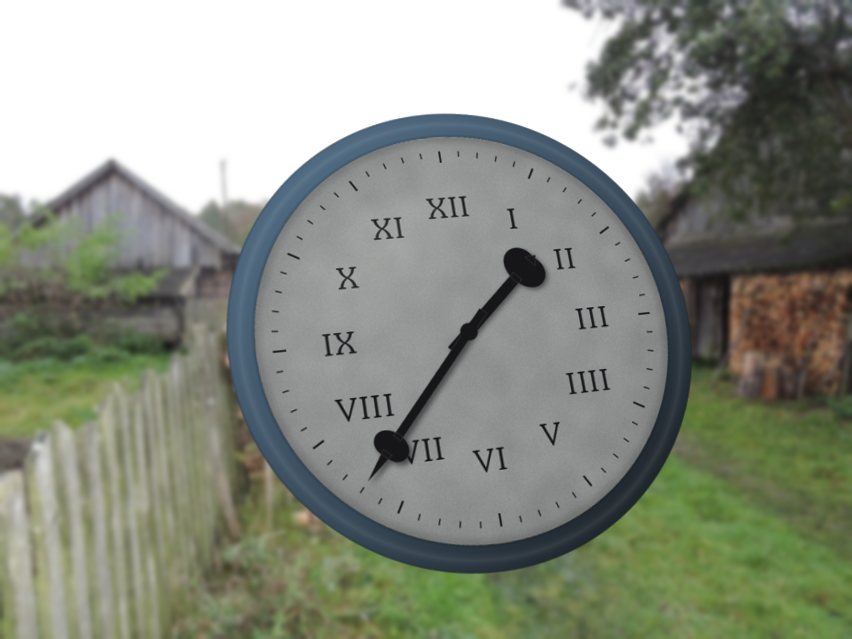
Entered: 1.37
